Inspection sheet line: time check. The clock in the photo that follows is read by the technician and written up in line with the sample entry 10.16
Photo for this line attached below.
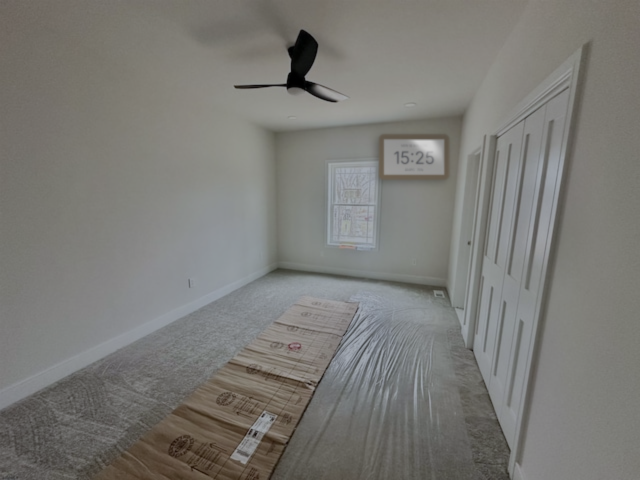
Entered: 15.25
